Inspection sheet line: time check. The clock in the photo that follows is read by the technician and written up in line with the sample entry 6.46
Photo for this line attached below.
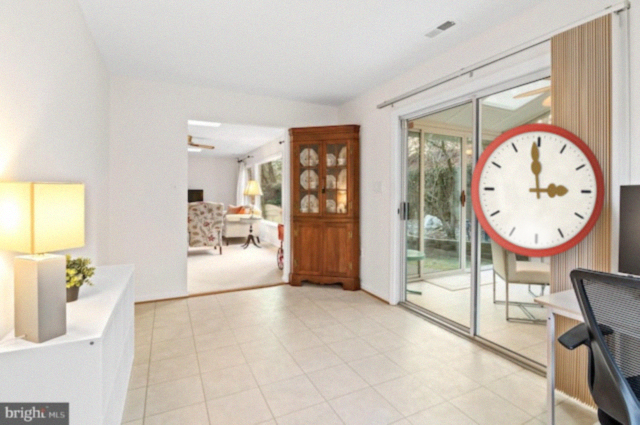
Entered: 2.59
